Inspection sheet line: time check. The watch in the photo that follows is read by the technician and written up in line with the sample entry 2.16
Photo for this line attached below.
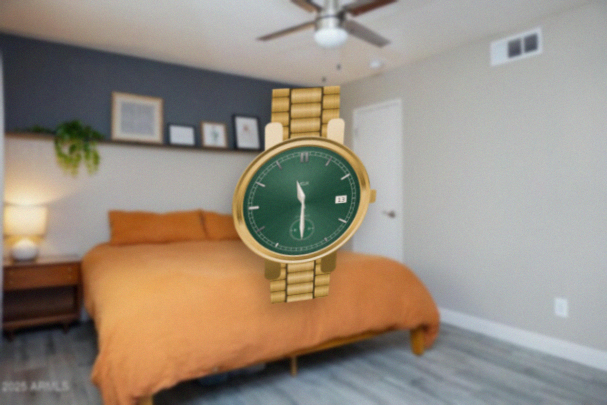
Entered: 11.30
